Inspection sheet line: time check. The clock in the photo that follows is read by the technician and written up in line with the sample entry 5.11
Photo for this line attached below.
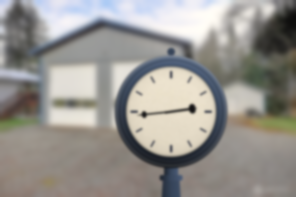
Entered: 2.44
